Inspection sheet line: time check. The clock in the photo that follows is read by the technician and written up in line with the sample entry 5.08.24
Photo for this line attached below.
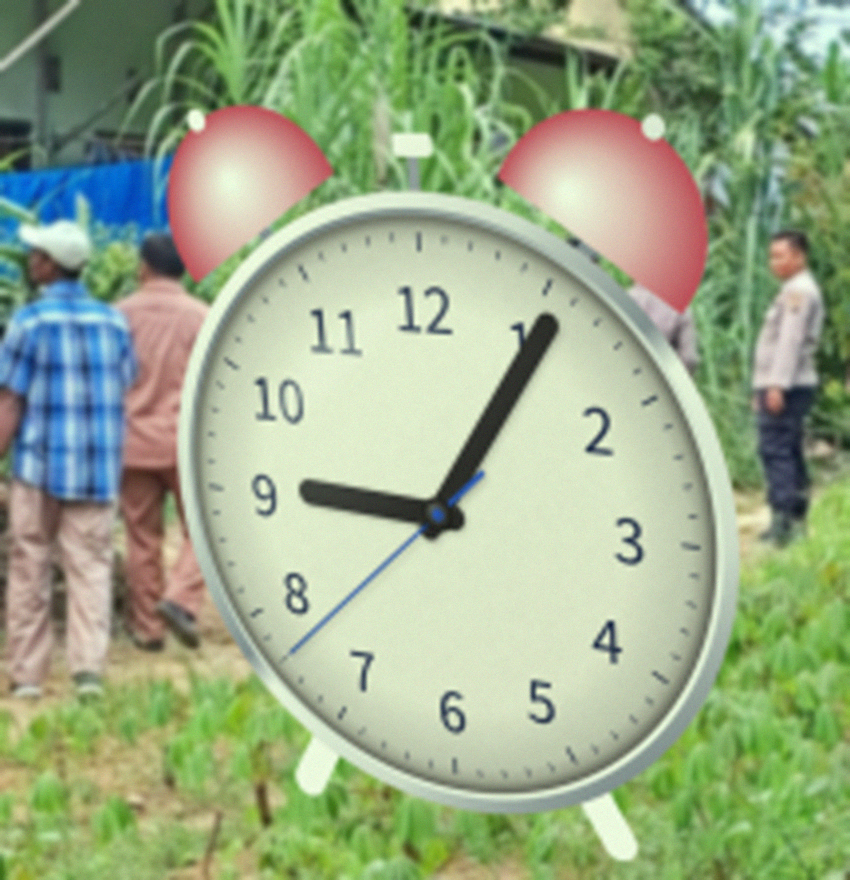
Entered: 9.05.38
